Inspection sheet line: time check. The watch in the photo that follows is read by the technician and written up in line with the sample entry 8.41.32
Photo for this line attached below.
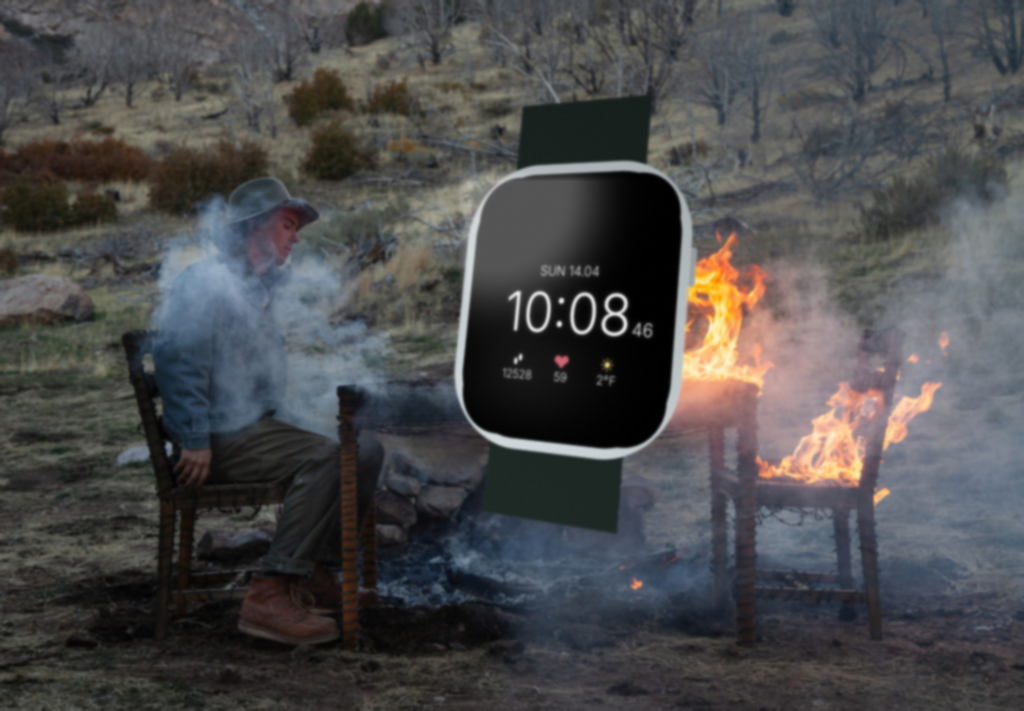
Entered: 10.08.46
